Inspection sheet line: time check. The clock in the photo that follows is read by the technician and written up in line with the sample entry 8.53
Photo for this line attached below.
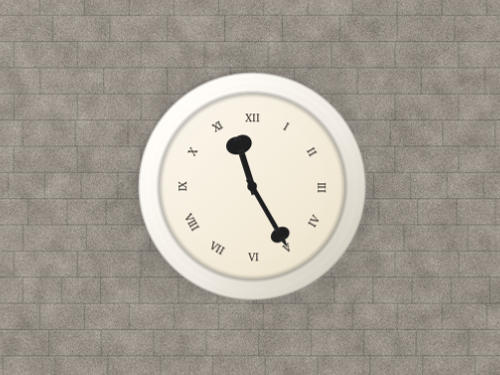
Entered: 11.25
